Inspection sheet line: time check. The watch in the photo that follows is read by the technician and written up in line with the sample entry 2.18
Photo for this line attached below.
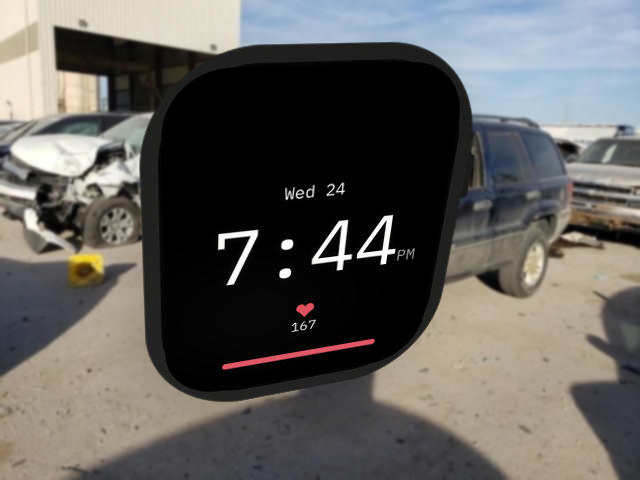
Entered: 7.44
